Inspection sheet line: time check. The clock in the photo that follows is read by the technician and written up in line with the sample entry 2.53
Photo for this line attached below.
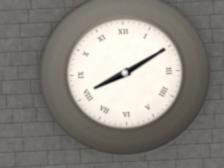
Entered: 8.10
